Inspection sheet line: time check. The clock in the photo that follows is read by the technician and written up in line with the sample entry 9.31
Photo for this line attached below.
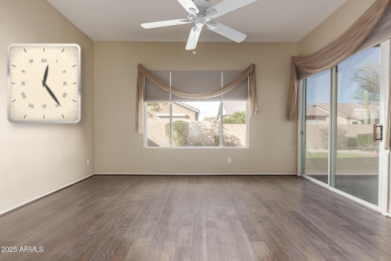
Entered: 12.24
